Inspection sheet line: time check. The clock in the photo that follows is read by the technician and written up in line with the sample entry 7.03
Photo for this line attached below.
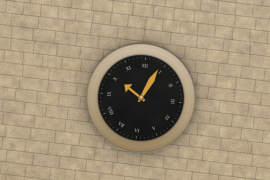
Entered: 10.04
